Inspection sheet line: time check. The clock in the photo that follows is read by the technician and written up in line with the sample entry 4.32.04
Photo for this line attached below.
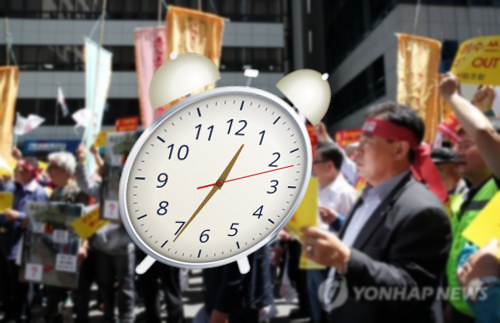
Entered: 12.34.12
